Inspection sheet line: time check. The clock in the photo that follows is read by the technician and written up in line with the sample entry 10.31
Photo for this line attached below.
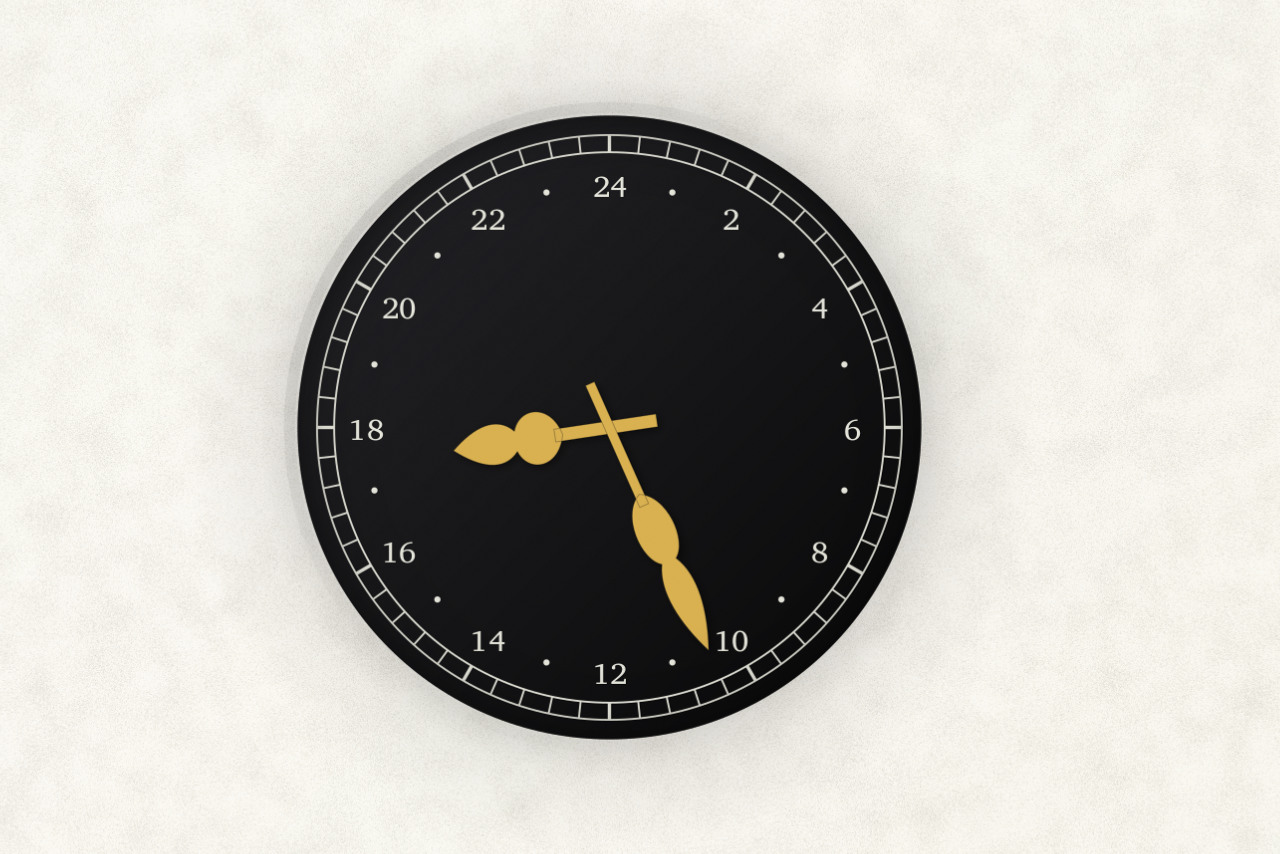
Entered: 17.26
